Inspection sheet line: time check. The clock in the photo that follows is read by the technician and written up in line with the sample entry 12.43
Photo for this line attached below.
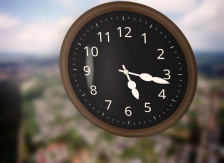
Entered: 5.17
